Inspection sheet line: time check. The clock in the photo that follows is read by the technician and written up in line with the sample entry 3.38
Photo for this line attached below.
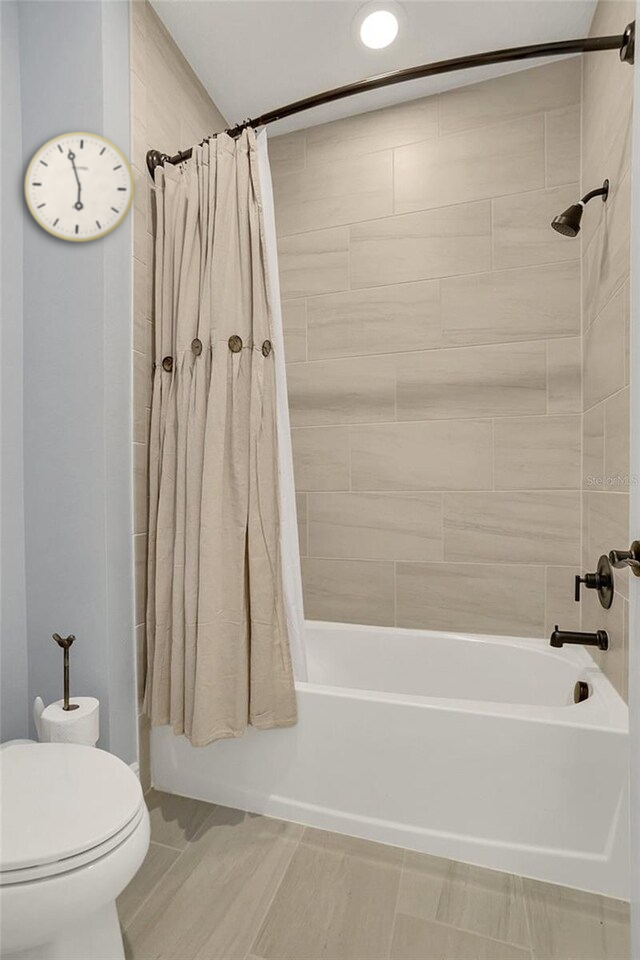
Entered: 5.57
